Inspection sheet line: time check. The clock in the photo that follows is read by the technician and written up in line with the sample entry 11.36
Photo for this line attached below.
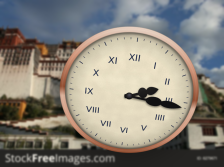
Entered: 2.16
